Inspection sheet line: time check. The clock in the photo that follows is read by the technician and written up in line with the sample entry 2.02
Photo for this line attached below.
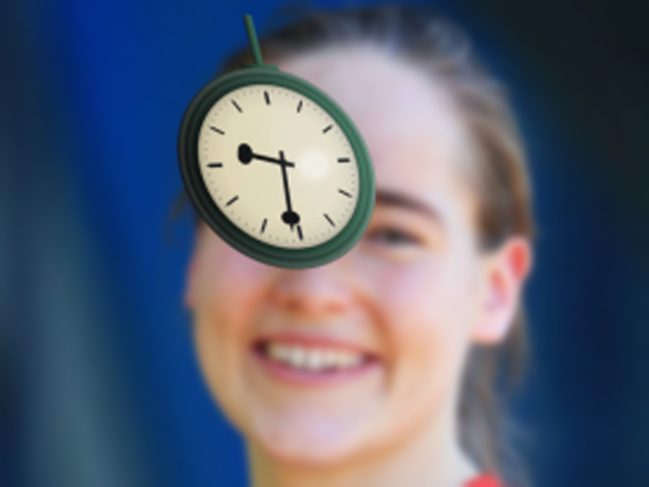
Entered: 9.31
